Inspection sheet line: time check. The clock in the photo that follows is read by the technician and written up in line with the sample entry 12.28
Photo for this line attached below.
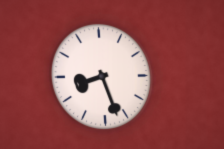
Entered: 8.27
